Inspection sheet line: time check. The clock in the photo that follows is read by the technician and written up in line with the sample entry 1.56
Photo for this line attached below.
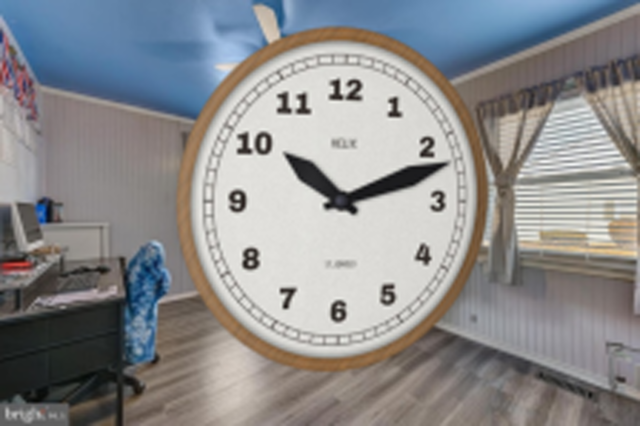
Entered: 10.12
